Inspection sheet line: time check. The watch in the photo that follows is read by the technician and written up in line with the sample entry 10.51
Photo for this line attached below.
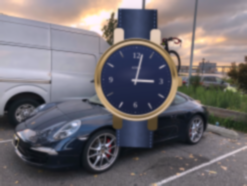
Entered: 3.02
